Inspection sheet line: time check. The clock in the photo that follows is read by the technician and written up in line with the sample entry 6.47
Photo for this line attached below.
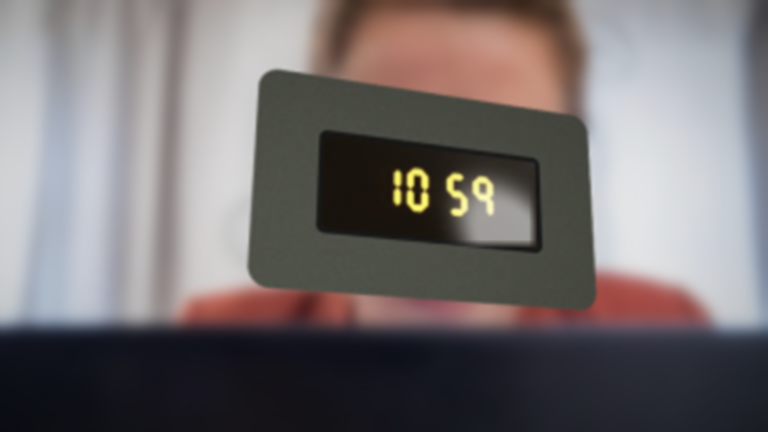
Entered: 10.59
